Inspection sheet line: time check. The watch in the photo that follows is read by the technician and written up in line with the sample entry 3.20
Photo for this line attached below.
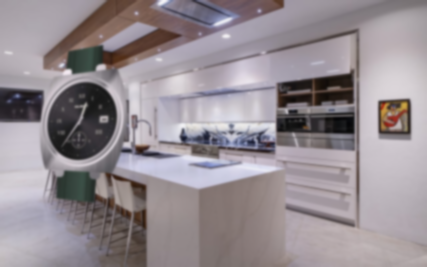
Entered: 12.36
